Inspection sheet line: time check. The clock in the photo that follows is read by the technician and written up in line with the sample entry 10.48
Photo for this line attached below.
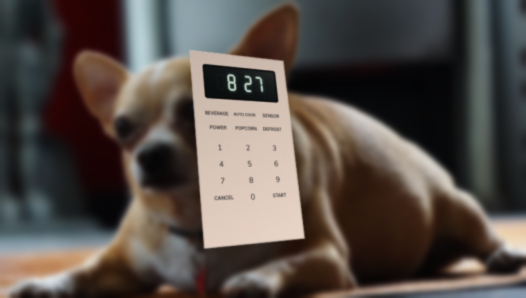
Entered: 8.27
